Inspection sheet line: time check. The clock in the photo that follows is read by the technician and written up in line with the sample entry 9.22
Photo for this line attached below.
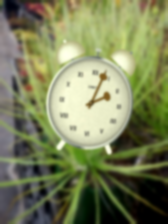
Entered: 2.03
